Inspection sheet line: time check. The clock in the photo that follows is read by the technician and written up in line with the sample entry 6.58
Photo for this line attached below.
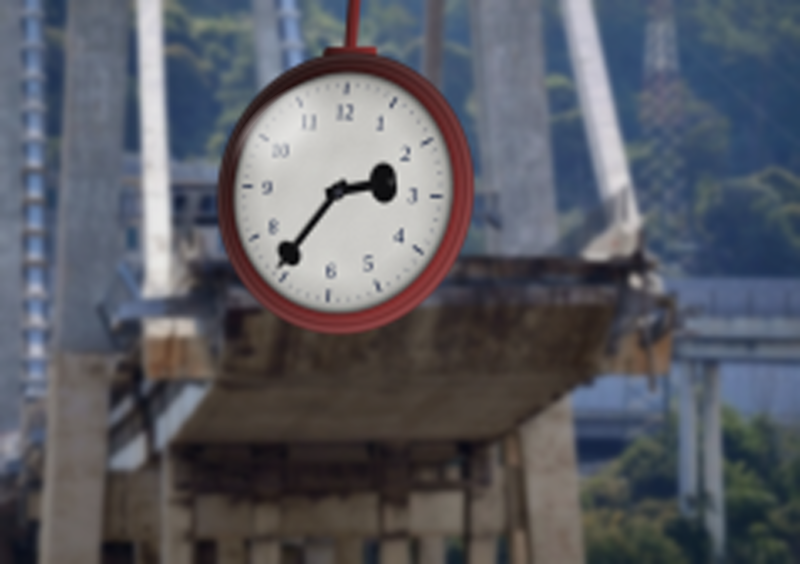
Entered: 2.36
